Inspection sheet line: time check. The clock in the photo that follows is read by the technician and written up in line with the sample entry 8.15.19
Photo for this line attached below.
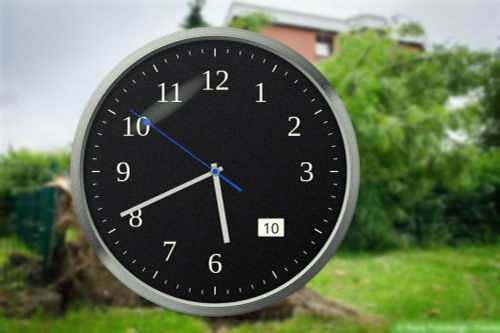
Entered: 5.40.51
